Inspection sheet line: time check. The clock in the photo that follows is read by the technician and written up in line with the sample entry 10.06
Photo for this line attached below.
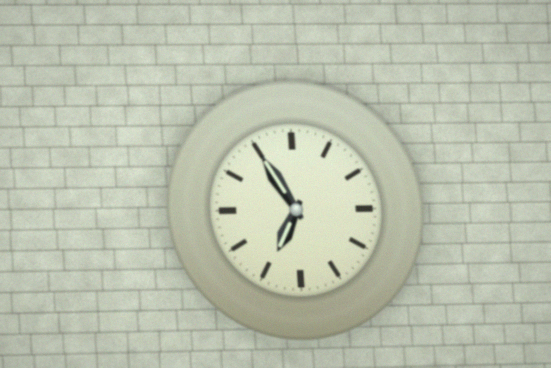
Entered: 6.55
